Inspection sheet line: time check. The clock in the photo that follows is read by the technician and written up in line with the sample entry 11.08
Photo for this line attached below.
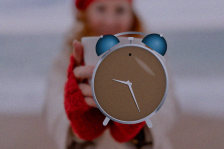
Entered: 9.26
